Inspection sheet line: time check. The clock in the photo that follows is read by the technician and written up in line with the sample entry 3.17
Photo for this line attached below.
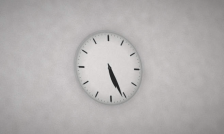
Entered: 5.26
